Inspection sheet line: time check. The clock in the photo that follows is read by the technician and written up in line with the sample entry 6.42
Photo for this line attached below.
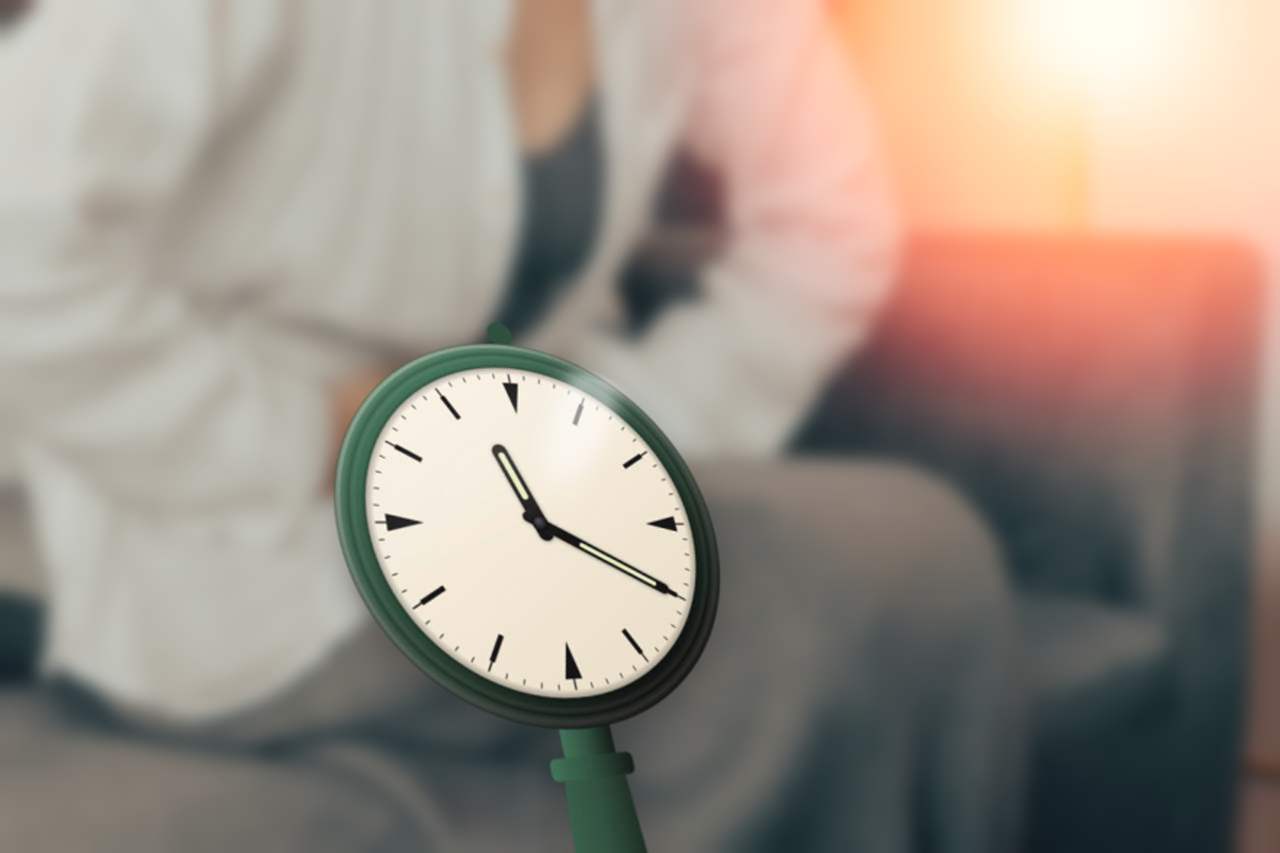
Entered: 11.20
